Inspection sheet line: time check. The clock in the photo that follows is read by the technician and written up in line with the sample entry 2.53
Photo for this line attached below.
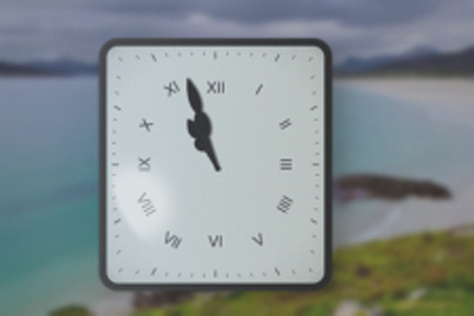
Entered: 10.57
